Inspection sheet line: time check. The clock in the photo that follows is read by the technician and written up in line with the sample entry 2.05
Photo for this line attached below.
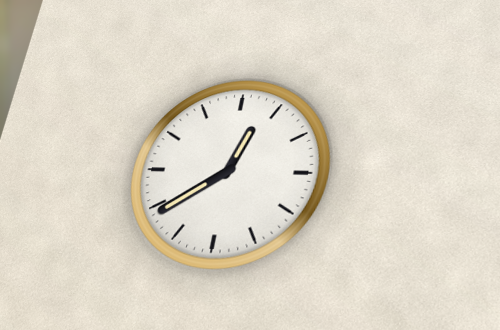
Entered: 12.39
